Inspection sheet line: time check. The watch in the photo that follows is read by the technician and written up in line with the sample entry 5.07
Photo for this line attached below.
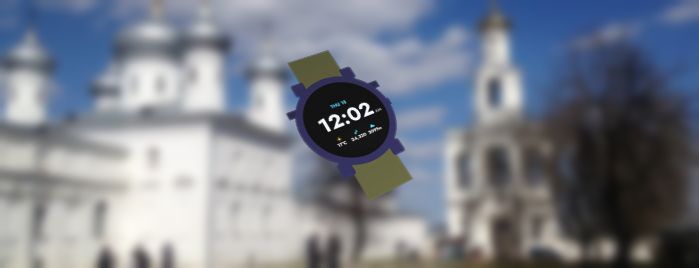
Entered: 12.02
